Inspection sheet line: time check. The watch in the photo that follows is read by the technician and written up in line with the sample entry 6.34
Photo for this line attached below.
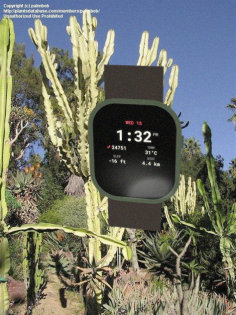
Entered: 1.32
